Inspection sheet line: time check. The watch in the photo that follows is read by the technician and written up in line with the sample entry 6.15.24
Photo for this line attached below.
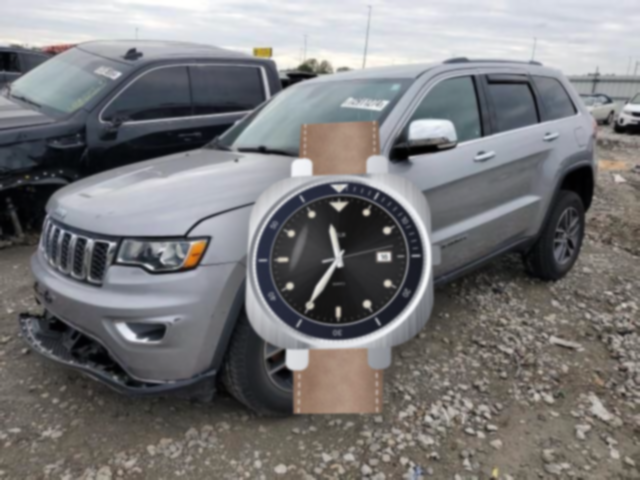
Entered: 11.35.13
